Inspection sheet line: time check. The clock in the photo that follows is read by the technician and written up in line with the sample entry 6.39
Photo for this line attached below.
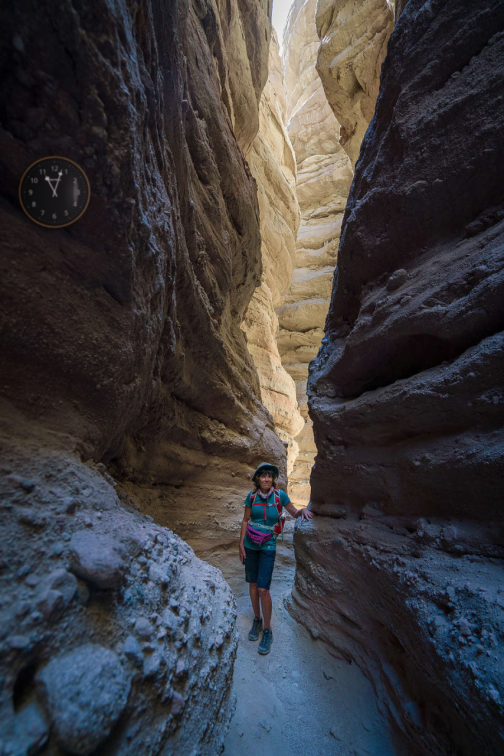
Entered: 11.03
